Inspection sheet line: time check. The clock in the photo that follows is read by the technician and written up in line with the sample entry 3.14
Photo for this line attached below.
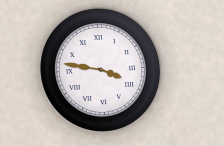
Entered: 3.47
